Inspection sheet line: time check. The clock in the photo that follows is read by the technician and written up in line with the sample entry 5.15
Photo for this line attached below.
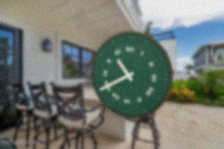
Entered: 10.40
